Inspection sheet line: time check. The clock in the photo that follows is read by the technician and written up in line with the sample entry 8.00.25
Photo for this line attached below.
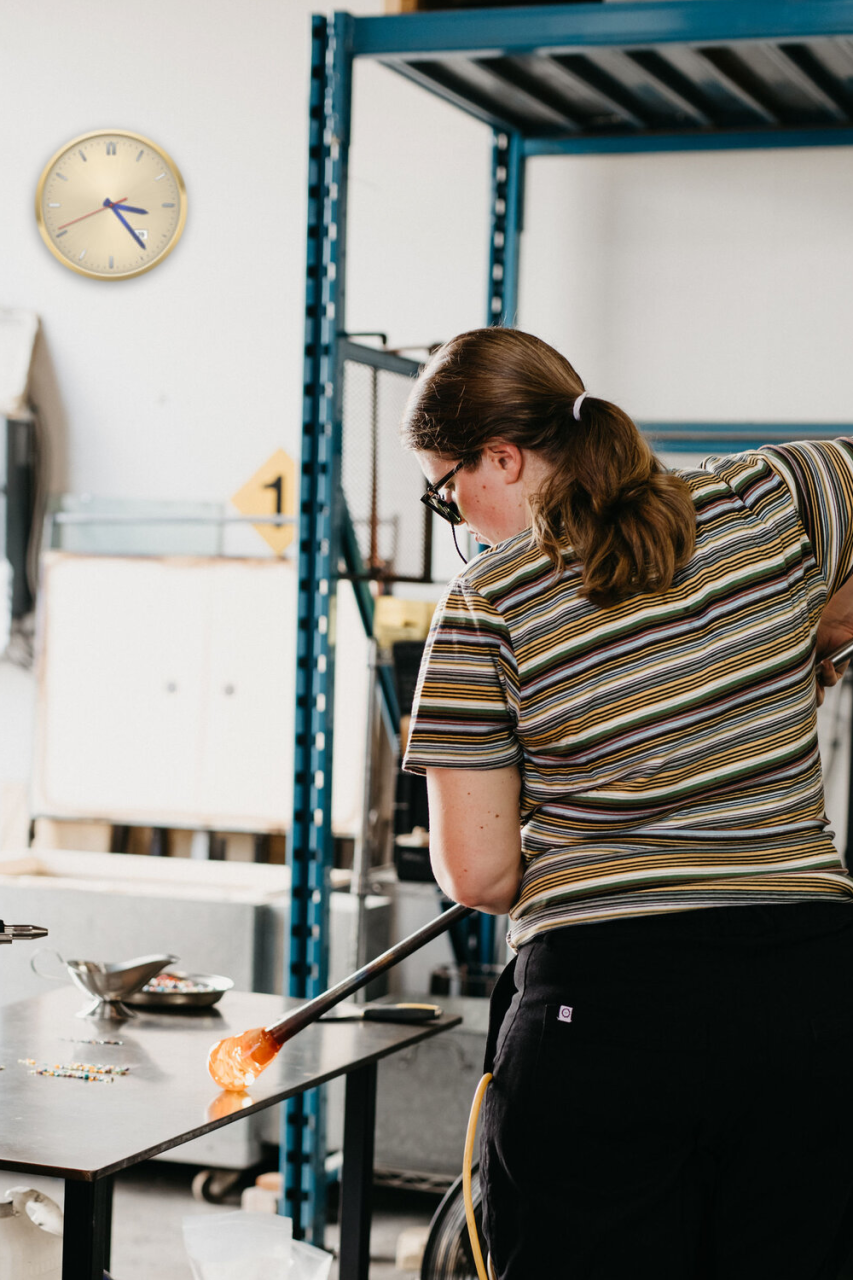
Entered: 3.23.41
